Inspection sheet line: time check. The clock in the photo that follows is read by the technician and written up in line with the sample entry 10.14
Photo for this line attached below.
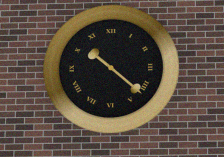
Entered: 10.22
